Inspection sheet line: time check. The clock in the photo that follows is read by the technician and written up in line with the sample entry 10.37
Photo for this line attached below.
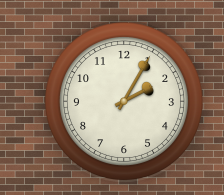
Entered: 2.05
